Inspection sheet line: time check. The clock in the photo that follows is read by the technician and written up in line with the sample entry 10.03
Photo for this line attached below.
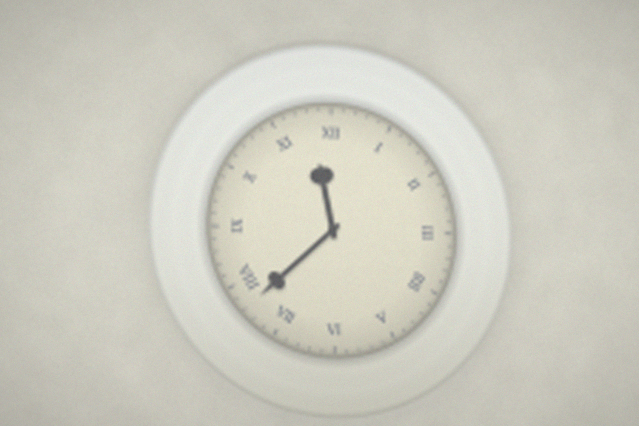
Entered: 11.38
